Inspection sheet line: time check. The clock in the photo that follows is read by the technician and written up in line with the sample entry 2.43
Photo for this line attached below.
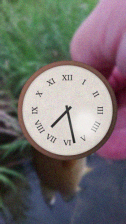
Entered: 7.28
